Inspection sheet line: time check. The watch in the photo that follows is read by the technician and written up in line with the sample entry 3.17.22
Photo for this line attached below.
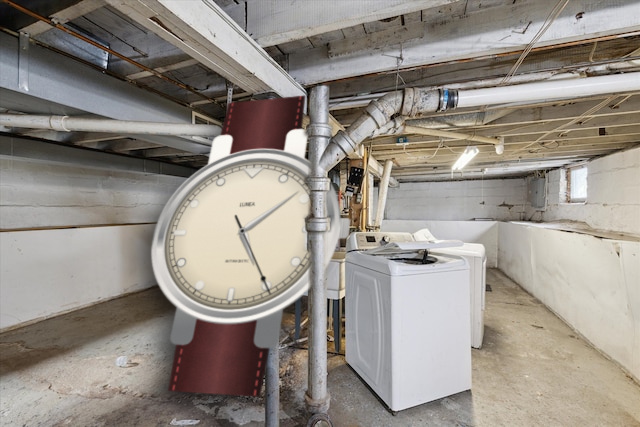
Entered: 5.08.25
